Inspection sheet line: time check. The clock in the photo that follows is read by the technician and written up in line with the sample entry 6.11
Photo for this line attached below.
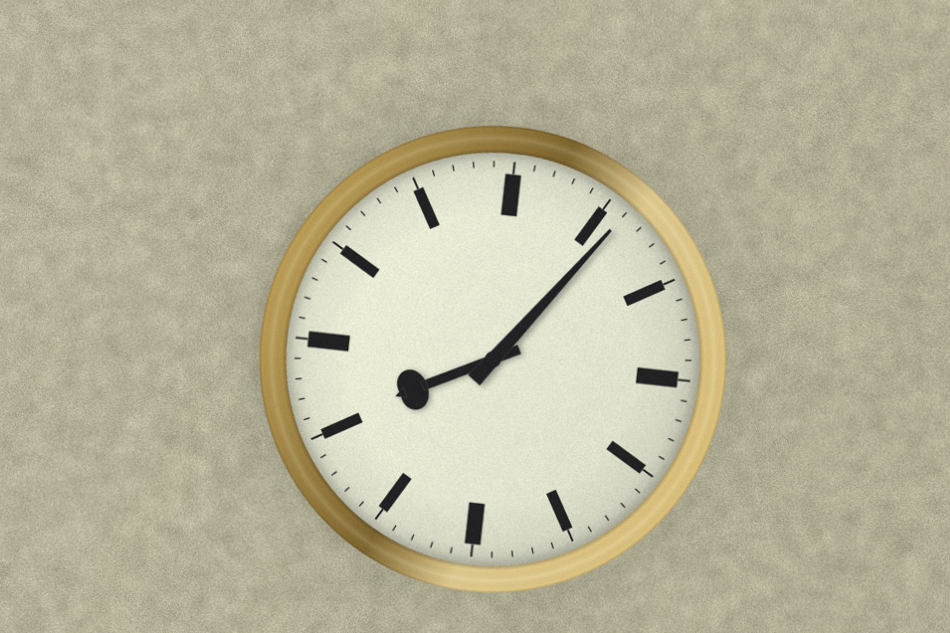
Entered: 8.06
